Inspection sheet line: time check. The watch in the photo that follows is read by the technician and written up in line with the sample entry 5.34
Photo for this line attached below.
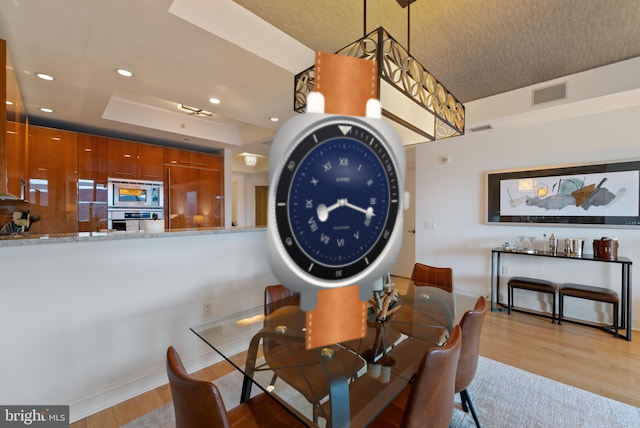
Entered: 8.18
